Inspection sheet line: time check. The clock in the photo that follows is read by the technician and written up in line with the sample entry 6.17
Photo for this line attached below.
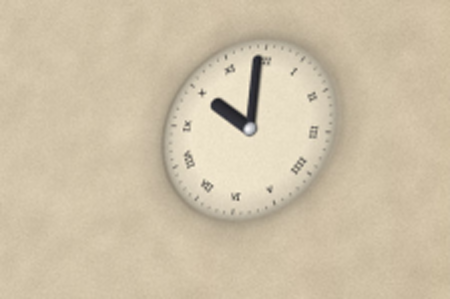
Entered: 9.59
